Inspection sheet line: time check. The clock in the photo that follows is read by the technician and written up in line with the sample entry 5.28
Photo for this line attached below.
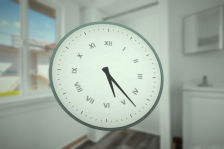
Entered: 5.23
